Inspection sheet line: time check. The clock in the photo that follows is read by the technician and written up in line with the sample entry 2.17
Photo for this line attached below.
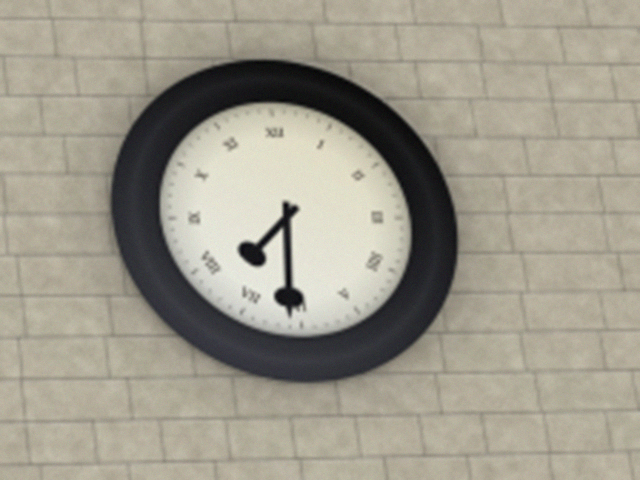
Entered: 7.31
